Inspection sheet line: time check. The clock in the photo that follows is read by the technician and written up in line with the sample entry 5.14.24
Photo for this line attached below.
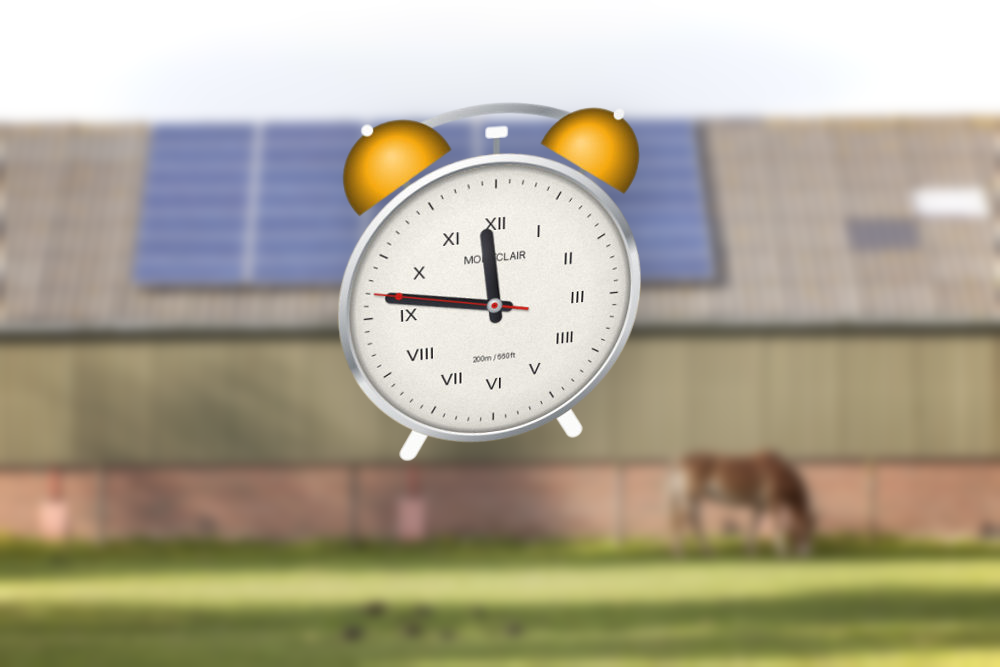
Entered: 11.46.47
